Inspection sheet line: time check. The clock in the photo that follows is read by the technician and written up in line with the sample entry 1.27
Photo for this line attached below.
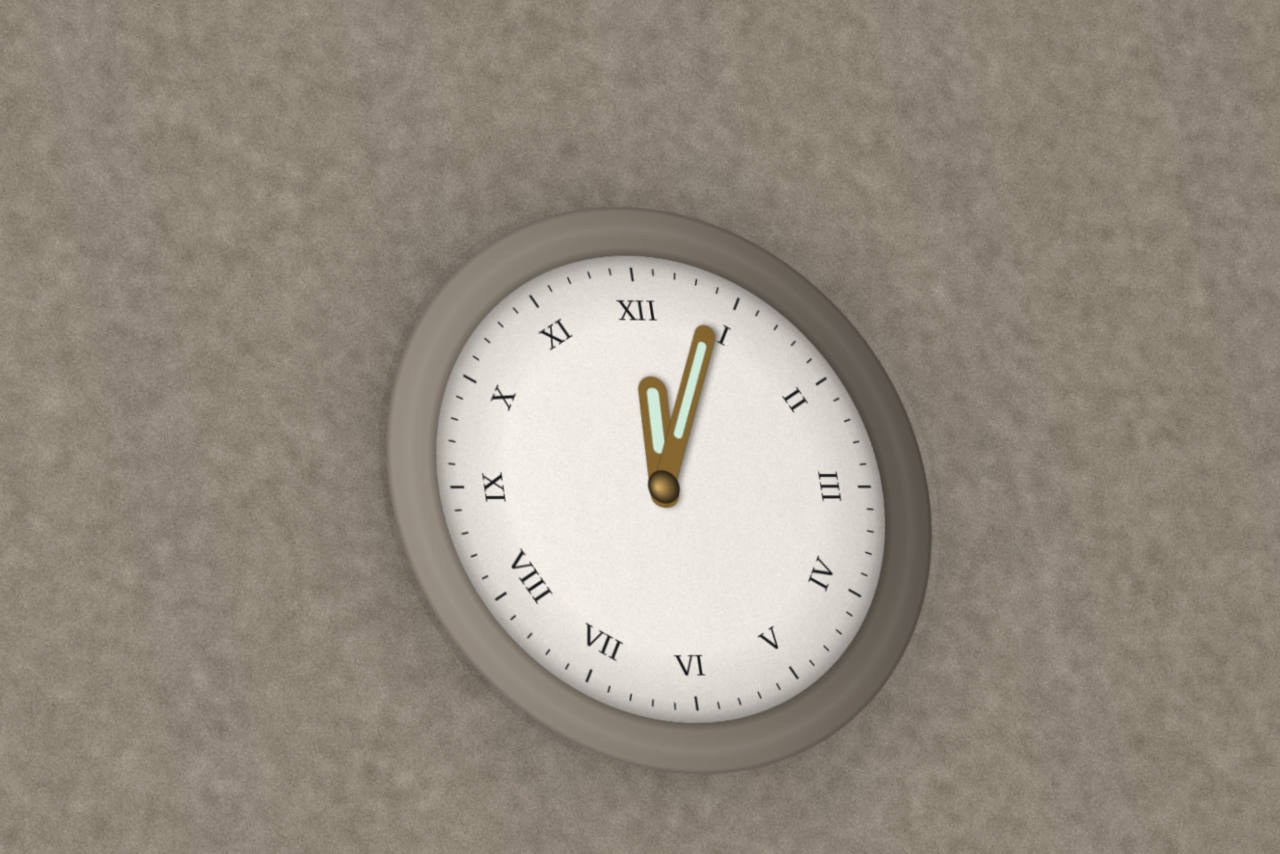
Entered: 12.04
